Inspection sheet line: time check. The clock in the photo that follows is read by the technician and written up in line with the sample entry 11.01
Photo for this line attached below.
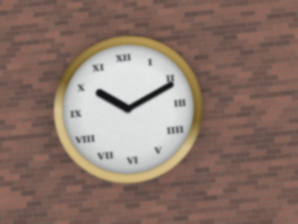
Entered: 10.11
